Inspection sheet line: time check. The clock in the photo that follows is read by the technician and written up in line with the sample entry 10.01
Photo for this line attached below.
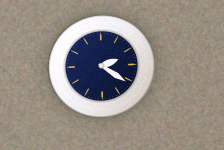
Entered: 2.21
